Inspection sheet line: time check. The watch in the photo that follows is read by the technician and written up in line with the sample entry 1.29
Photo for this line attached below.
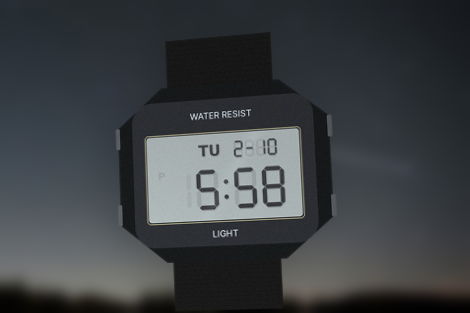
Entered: 5.58
